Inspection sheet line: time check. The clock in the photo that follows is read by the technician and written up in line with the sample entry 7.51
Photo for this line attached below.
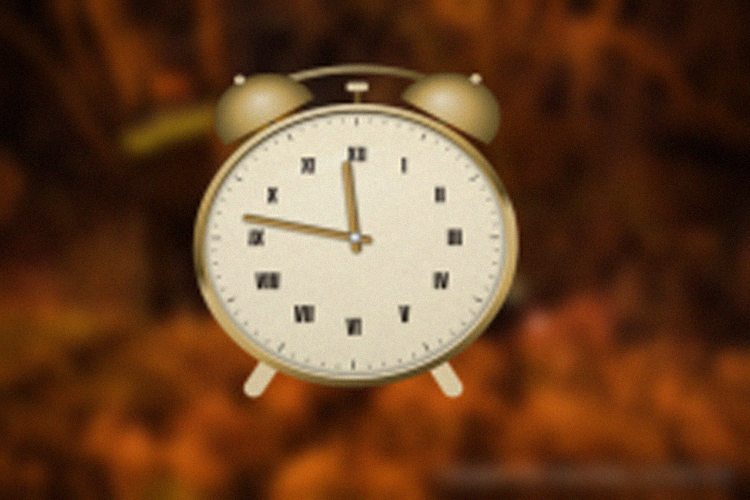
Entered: 11.47
